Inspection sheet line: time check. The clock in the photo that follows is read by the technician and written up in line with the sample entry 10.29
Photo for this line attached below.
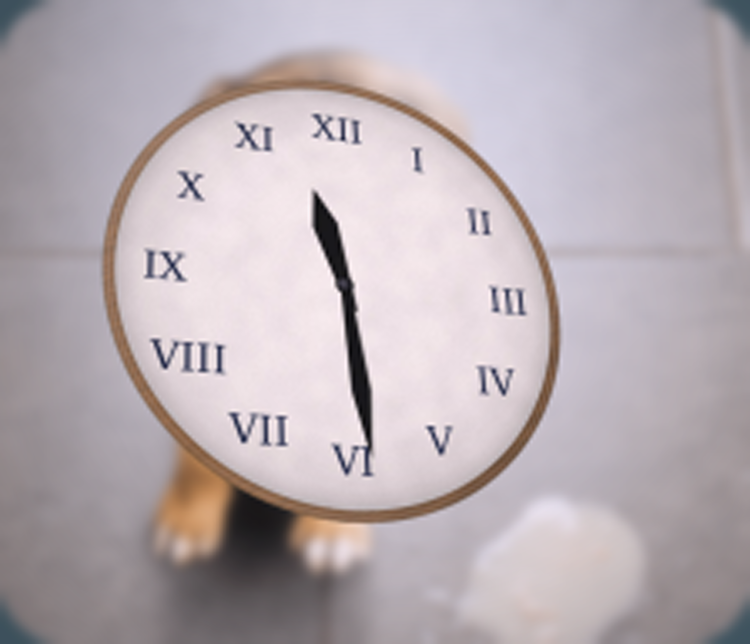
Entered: 11.29
